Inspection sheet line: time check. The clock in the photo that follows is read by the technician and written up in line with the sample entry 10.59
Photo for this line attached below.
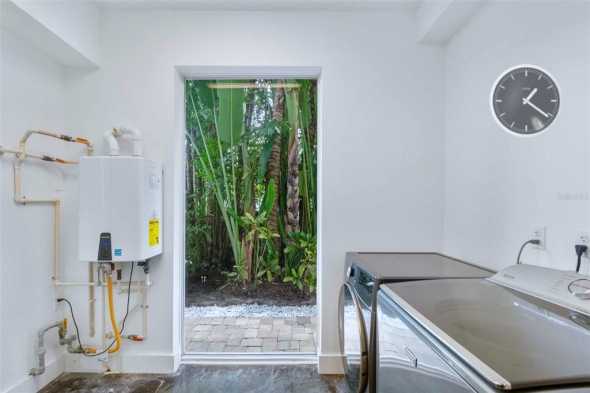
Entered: 1.21
